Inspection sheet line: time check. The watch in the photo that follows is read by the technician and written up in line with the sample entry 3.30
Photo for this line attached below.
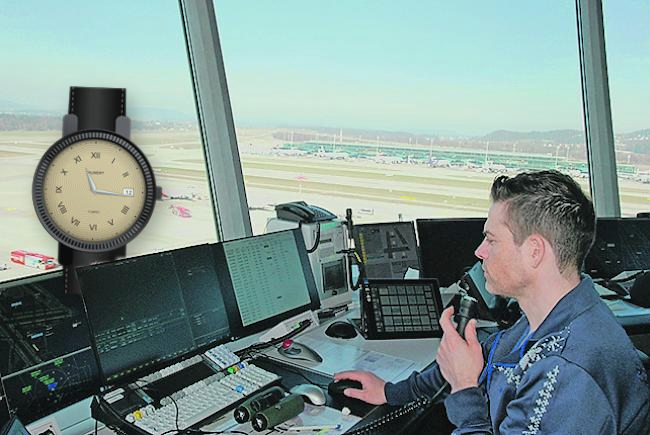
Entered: 11.16
